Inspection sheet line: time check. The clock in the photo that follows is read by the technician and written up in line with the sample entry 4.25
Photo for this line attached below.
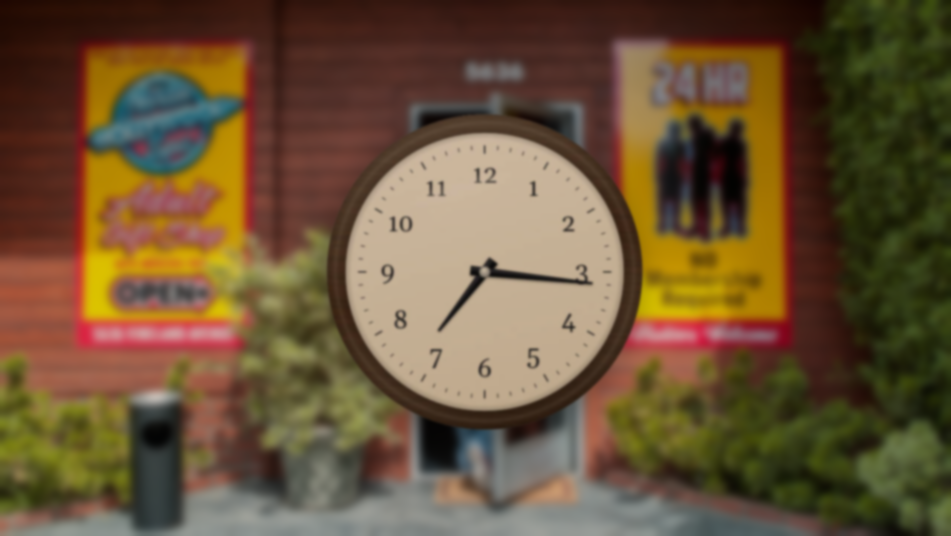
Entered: 7.16
